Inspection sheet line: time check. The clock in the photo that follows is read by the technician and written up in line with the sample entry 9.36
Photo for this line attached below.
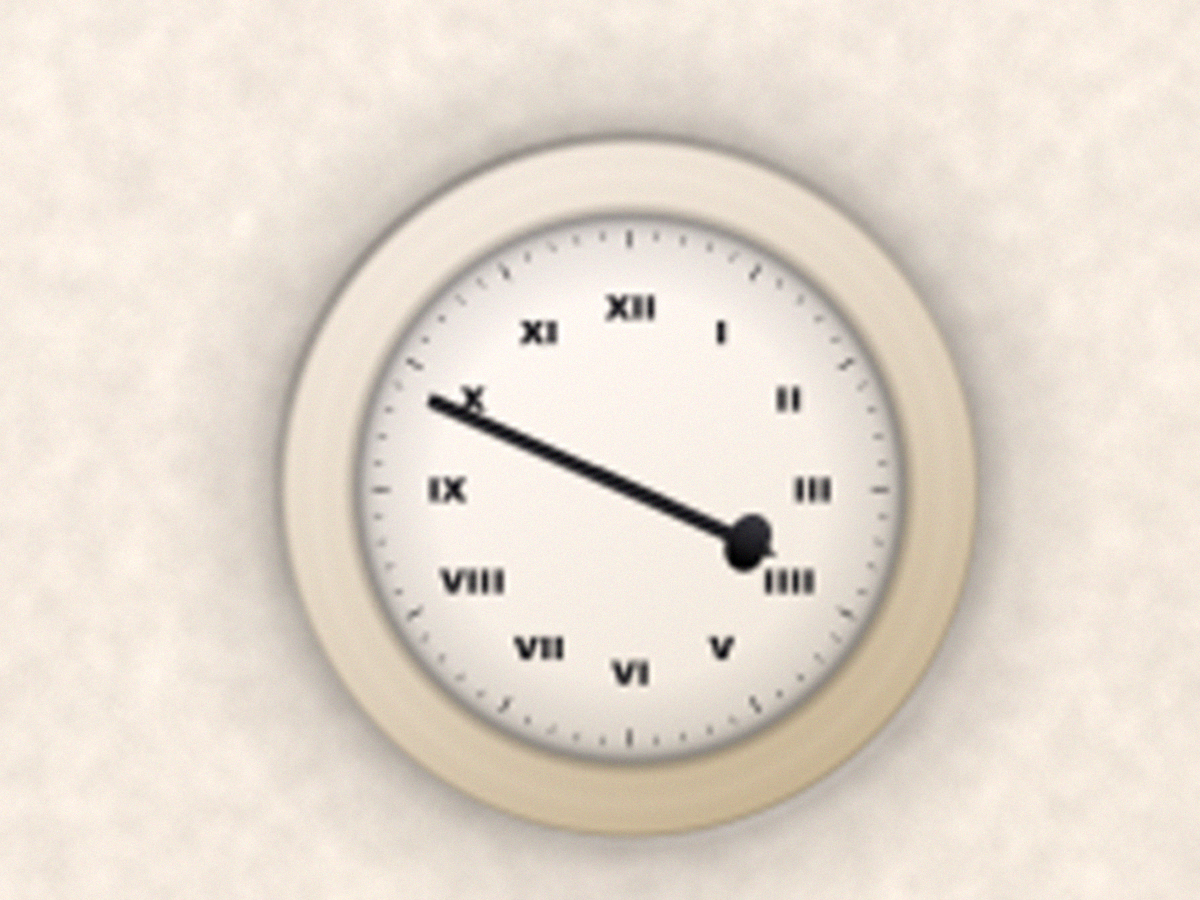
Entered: 3.49
